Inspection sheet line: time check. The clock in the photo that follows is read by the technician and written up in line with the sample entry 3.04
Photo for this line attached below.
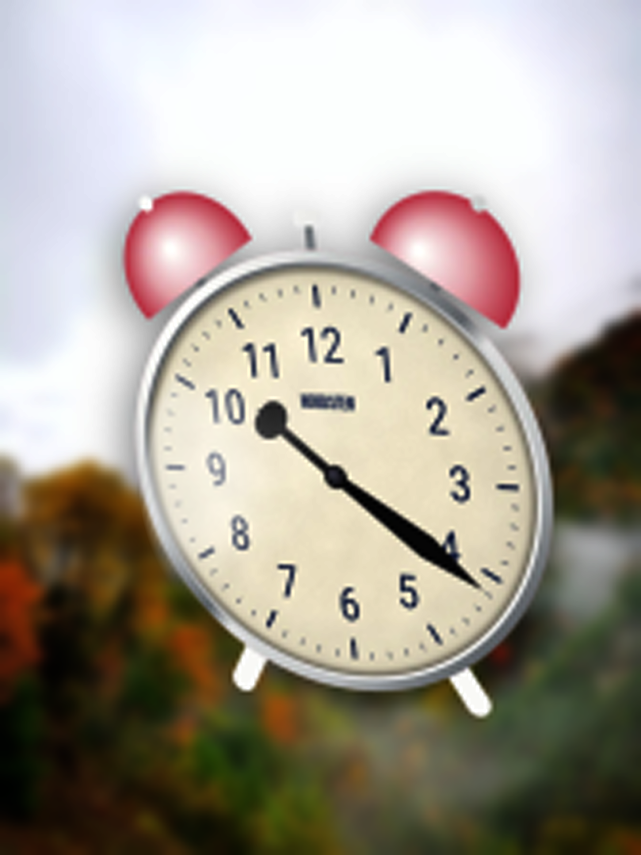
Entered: 10.21
